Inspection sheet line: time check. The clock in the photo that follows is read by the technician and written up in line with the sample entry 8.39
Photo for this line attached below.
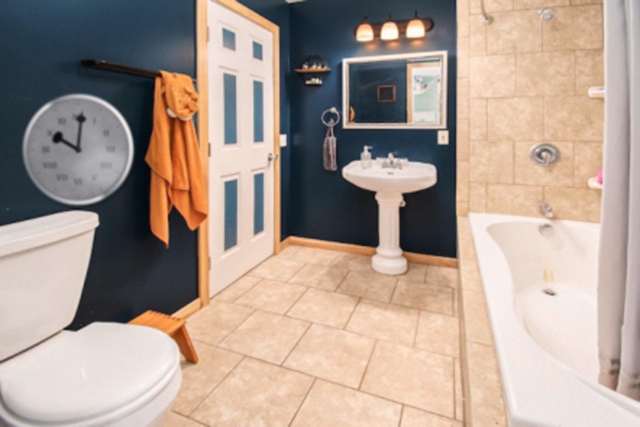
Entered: 10.01
